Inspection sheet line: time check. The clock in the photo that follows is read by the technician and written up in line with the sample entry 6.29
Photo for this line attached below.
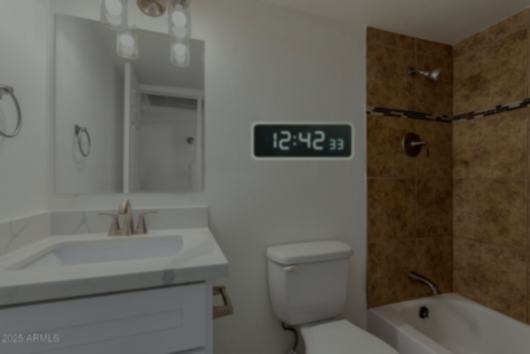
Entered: 12.42
